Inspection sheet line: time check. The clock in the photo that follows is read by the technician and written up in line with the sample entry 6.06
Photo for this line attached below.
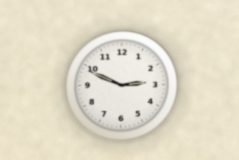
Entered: 2.49
